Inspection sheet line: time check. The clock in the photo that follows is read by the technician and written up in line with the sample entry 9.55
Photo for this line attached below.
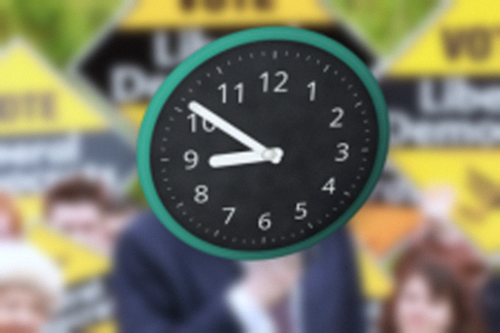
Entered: 8.51
